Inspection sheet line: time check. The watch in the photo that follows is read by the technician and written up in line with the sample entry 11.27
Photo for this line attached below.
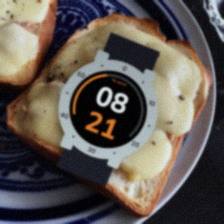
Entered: 8.21
